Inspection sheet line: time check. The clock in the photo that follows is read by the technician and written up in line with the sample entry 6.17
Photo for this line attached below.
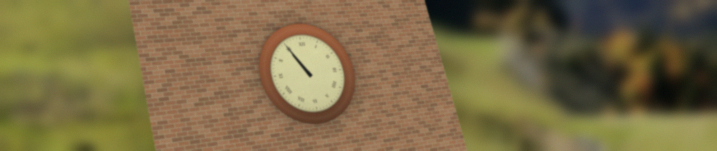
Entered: 10.55
